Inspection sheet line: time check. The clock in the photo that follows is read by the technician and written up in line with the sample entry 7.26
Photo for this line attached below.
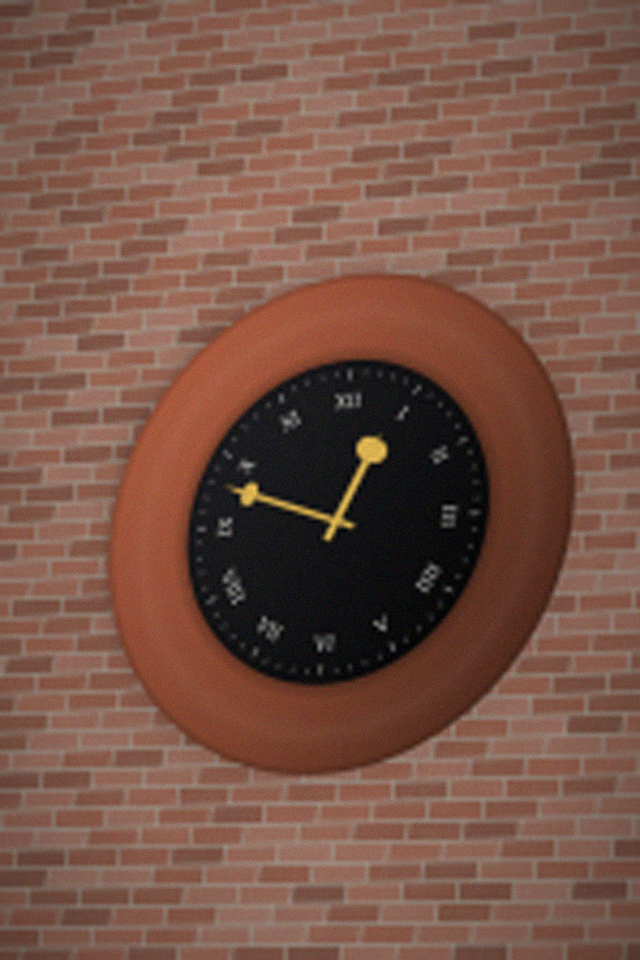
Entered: 12.48
